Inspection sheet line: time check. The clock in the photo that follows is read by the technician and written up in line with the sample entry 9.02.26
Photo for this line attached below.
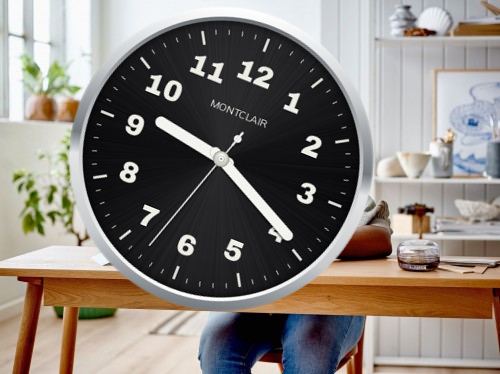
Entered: 9.19.33
